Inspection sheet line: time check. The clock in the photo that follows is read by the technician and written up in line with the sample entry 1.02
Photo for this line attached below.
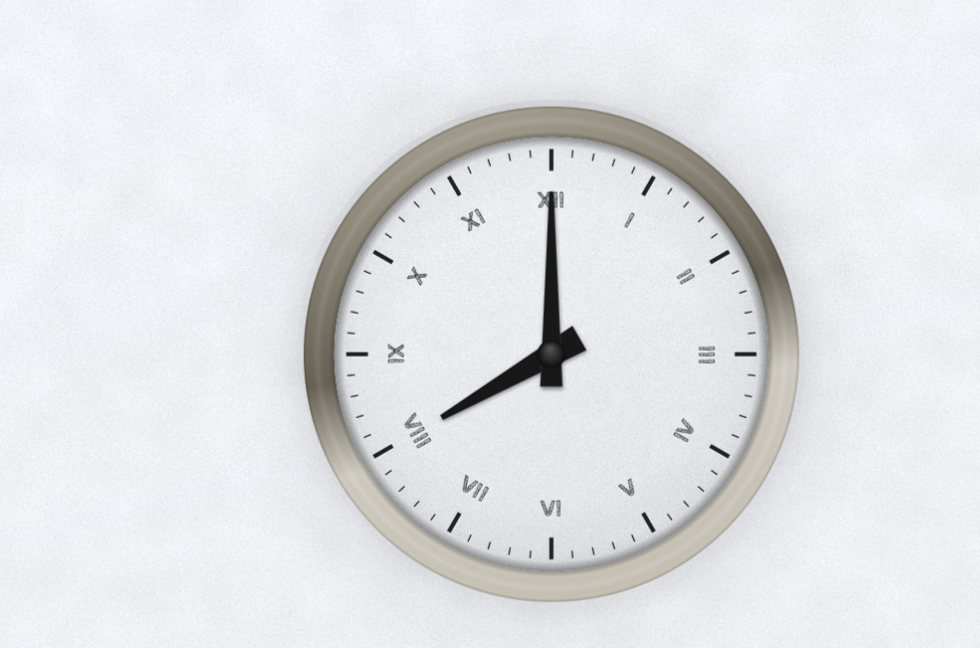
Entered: 8.00
